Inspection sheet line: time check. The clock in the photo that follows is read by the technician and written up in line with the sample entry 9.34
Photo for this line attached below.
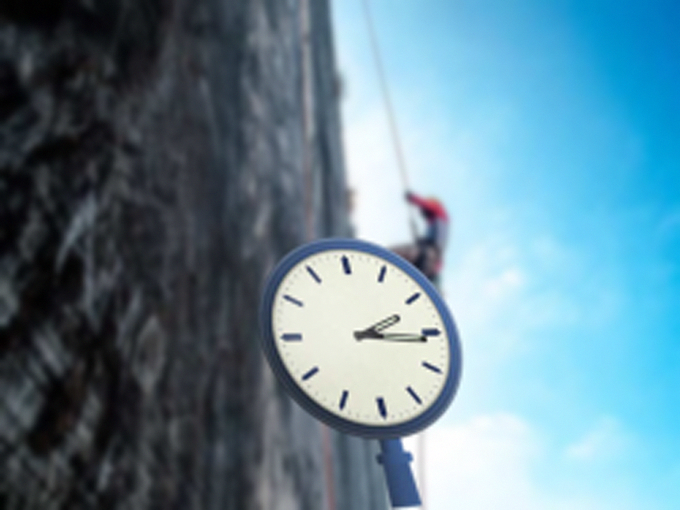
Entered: 2.16
